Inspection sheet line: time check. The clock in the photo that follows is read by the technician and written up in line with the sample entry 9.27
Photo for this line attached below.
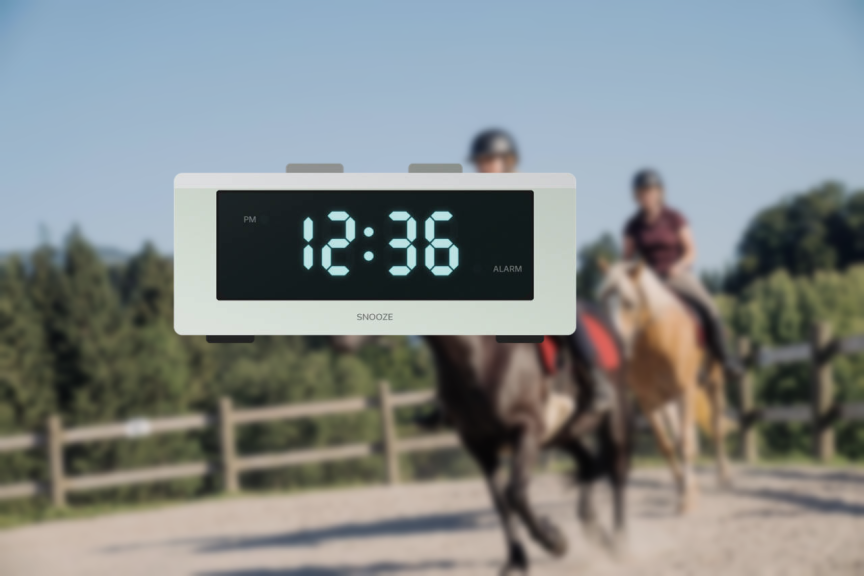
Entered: 12.36
